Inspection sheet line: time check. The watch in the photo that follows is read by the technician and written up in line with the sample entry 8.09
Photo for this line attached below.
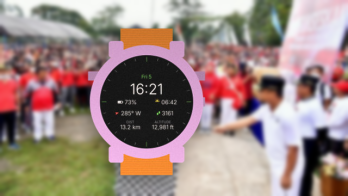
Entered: 16.21
